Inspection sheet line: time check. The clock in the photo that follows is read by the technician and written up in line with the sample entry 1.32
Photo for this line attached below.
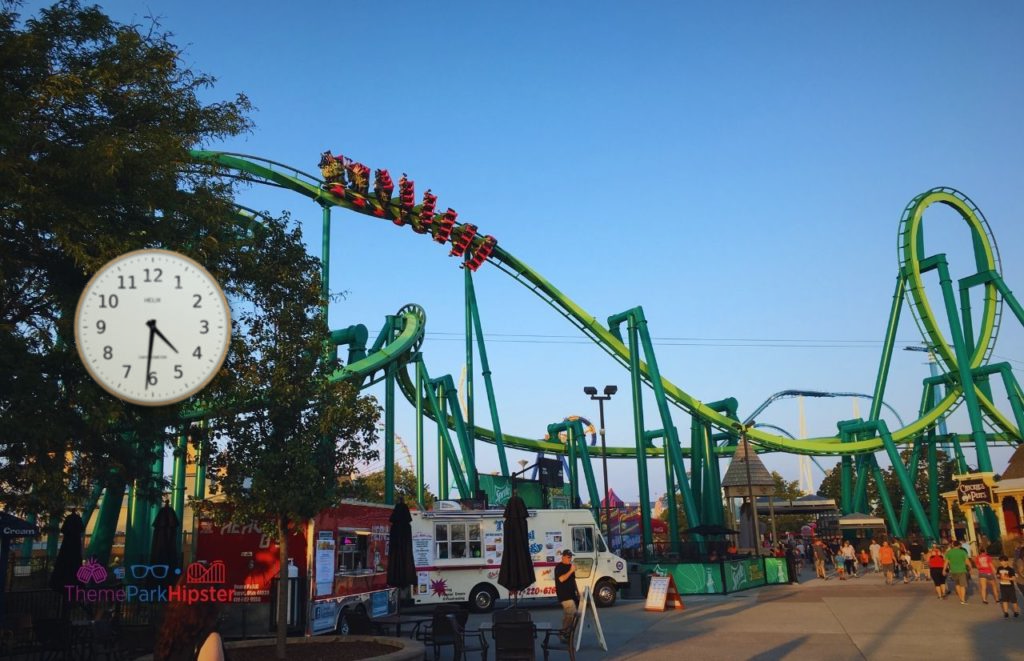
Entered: 4.31
